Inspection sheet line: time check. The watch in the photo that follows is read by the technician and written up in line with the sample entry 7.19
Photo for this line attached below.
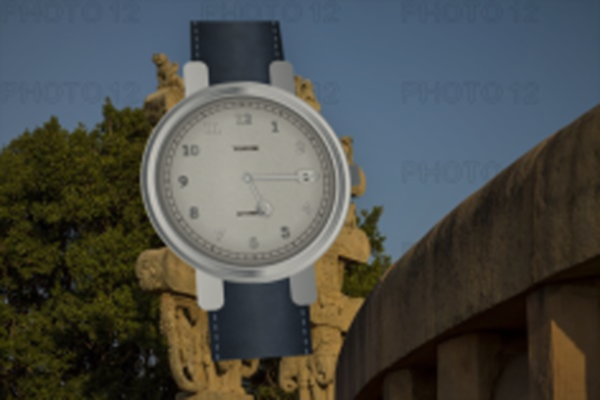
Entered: 5.15
